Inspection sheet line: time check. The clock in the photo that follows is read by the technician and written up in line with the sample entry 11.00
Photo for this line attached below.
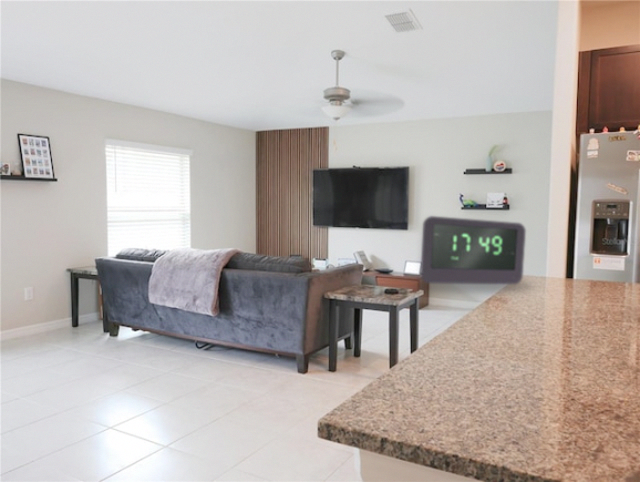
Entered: 17.49
